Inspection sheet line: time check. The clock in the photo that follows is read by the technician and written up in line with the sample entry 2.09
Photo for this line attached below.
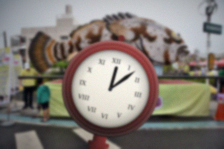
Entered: 12.07
